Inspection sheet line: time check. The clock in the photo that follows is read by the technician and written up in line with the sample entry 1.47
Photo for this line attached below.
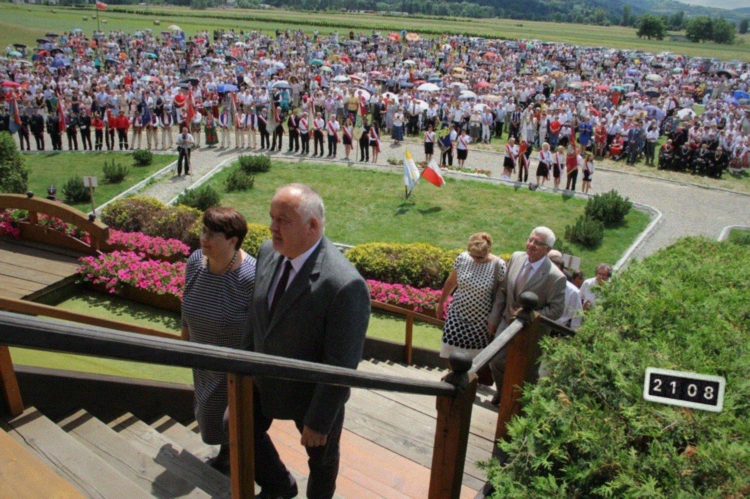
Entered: 21.08
